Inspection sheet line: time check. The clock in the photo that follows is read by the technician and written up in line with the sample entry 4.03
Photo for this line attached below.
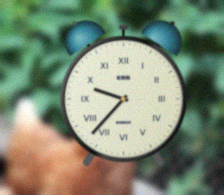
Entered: 9.37
